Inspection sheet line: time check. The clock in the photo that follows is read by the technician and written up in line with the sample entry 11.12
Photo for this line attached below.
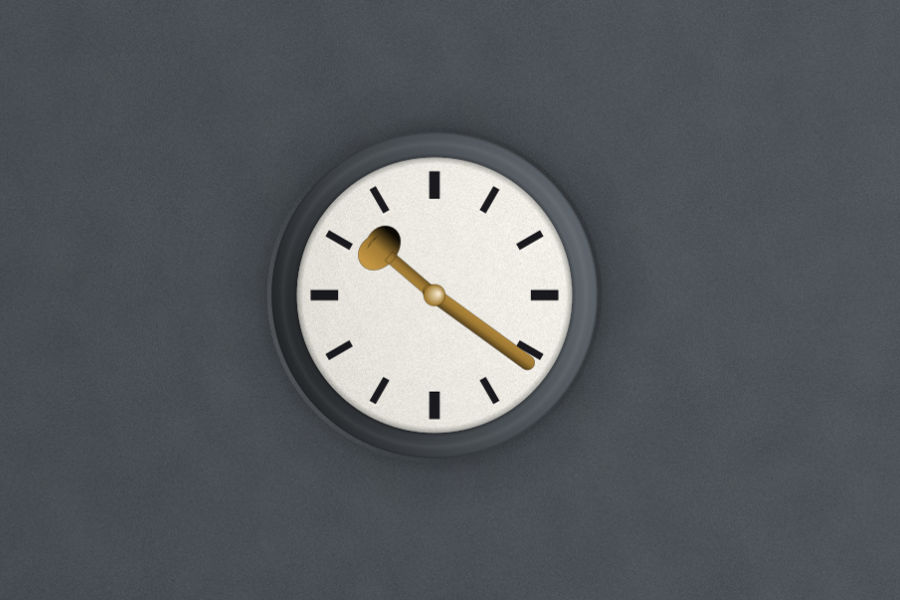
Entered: 10.21
